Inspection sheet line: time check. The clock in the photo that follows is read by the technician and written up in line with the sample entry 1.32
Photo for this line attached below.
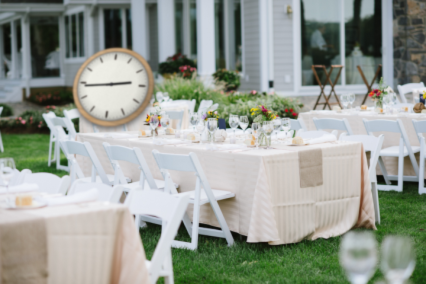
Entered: 2.44
